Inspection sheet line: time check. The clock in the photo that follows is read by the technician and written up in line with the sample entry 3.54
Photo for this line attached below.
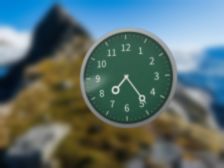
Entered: 7.24
